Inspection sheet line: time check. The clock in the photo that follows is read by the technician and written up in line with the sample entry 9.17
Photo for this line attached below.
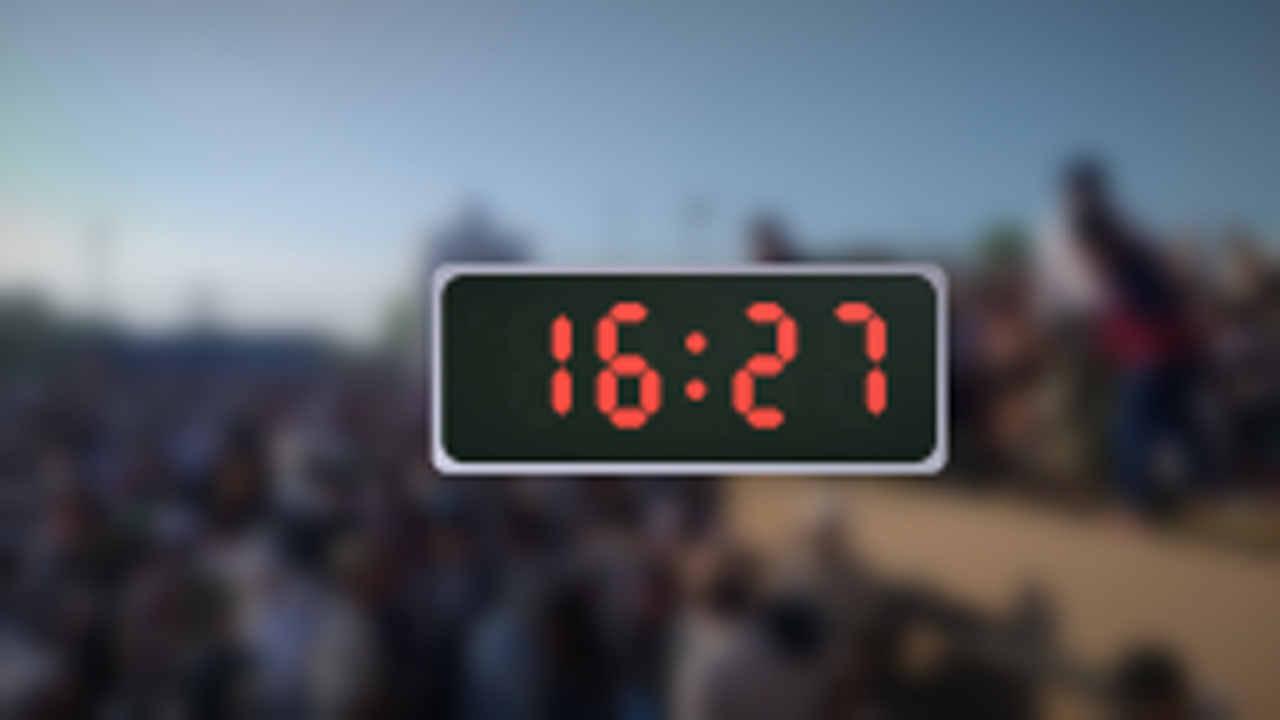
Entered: 16.27
